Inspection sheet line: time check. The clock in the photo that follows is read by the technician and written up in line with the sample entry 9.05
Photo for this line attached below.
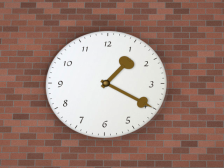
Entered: 1.20
